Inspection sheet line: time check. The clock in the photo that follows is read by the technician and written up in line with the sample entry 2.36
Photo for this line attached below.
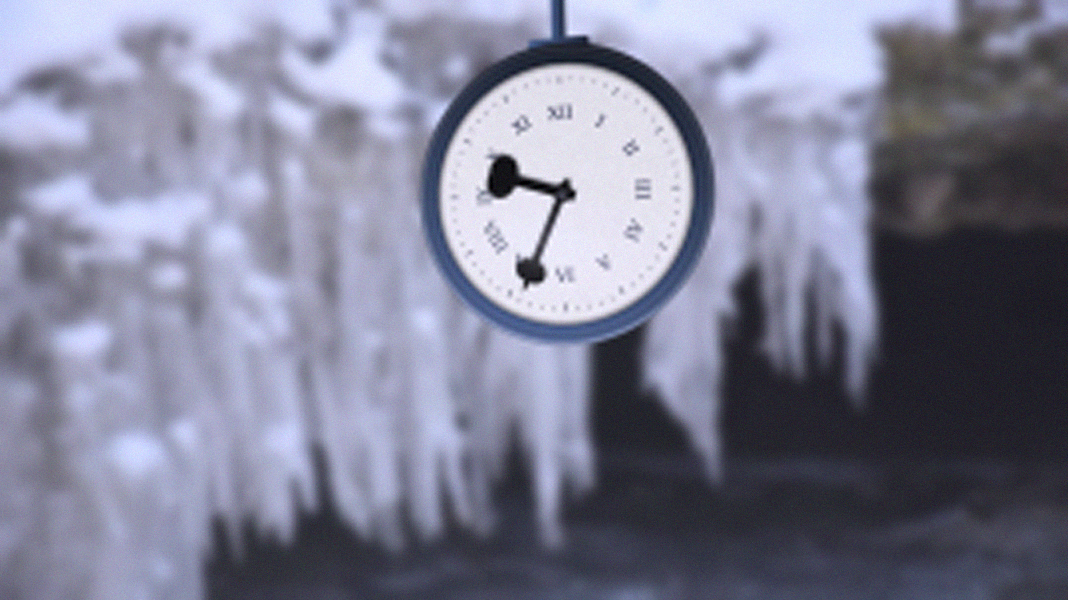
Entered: 9.34
